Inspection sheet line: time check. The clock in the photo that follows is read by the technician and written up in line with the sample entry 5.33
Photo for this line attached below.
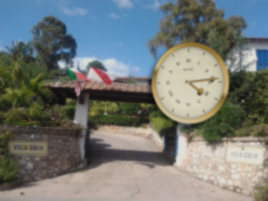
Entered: 4.14
